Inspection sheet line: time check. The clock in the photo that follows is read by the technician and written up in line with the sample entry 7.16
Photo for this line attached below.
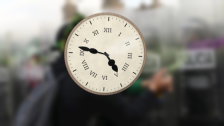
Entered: 4.47
